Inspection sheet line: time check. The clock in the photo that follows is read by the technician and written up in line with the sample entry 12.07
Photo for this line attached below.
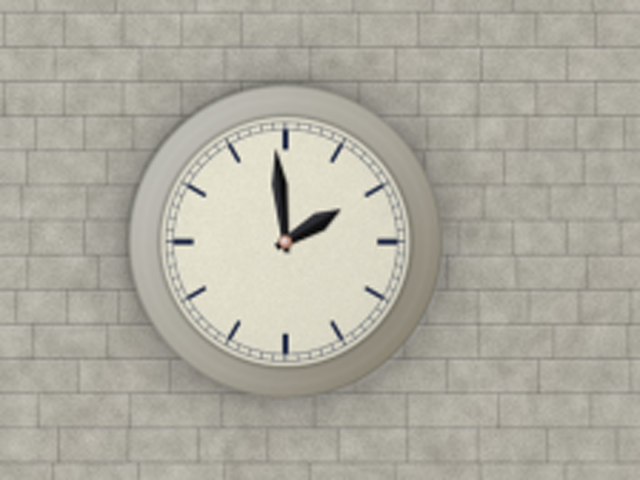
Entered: 1.59
